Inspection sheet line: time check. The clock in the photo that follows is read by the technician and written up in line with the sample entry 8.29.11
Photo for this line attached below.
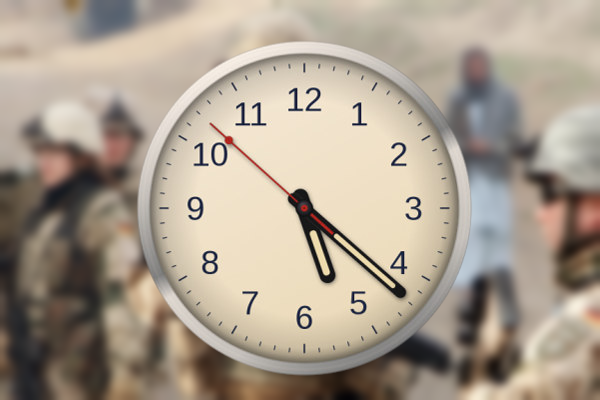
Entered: 5.21.52
